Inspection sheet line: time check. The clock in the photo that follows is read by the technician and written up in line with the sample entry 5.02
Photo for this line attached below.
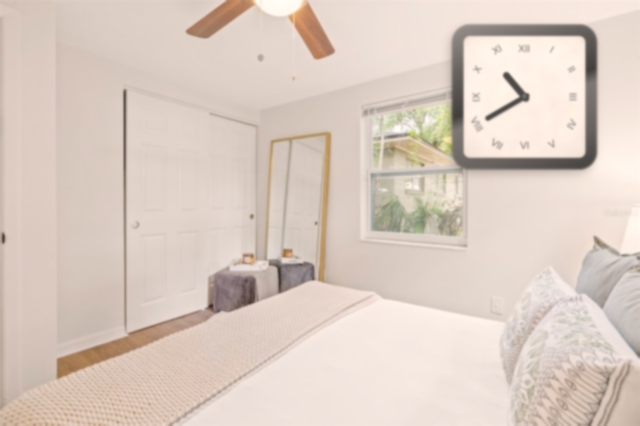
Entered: 10.40
